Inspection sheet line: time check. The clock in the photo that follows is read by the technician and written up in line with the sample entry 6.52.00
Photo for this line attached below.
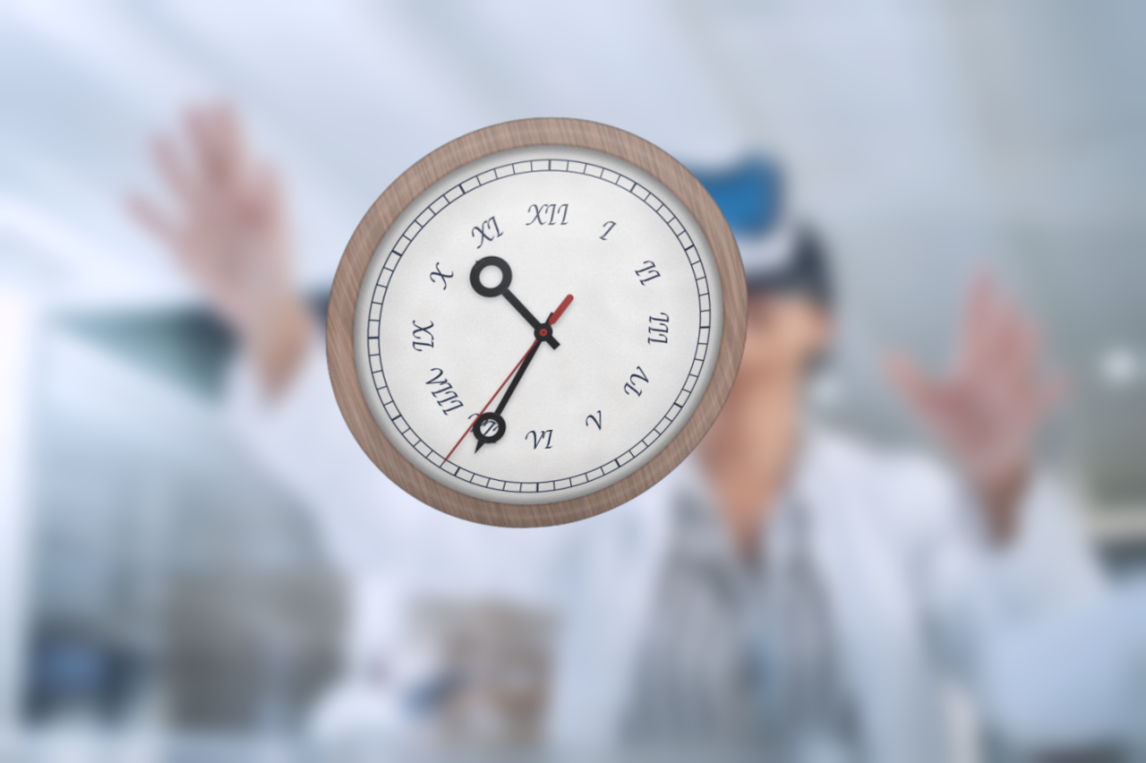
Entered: 10.34.36
